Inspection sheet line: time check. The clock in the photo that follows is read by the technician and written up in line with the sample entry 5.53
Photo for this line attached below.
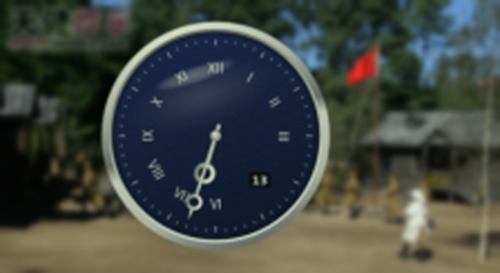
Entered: 6.33
